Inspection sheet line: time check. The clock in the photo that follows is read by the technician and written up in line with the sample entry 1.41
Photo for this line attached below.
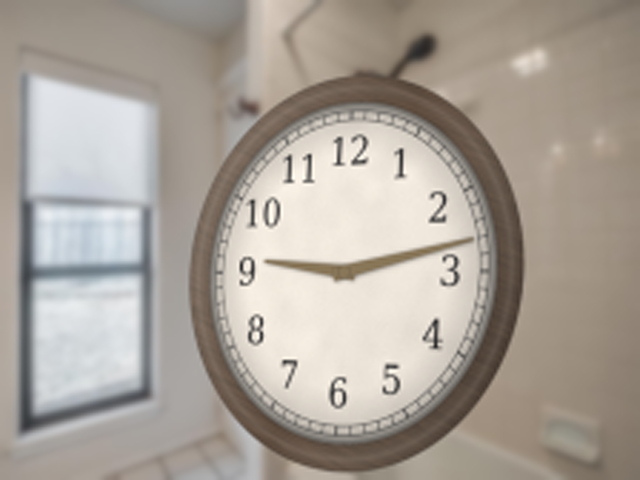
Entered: 9.13
